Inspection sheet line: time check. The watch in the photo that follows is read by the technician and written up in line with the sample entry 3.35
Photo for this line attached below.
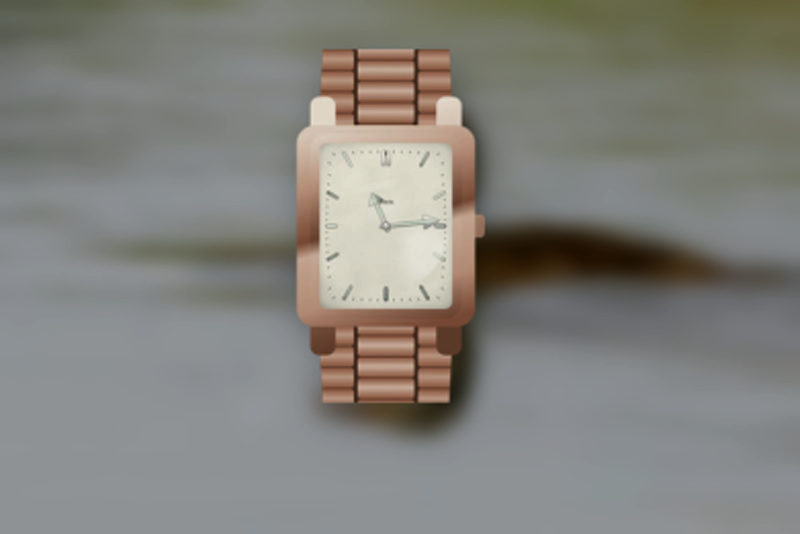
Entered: 11.14
